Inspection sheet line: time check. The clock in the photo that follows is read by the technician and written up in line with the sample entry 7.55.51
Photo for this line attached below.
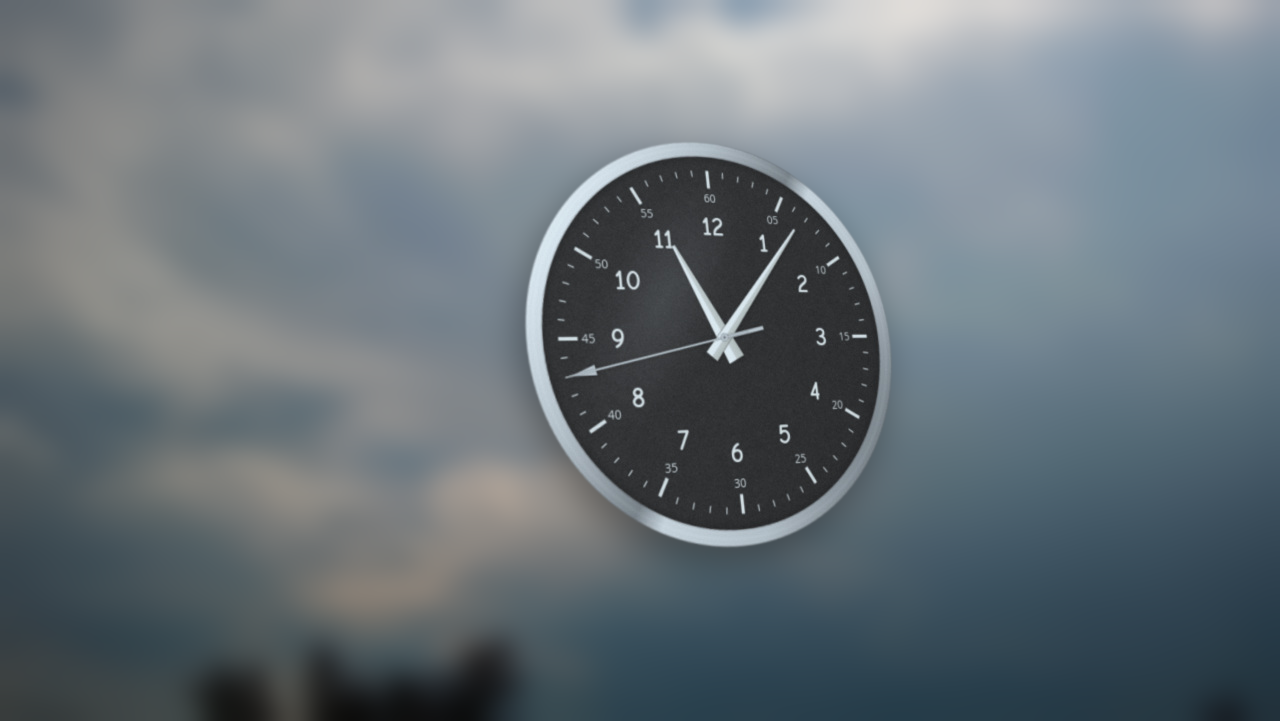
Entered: 11.06.43
